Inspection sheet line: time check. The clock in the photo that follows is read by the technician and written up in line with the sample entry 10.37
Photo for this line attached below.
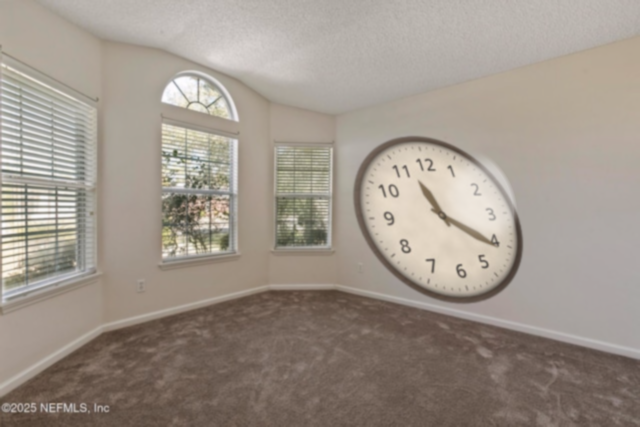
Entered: 11.21
